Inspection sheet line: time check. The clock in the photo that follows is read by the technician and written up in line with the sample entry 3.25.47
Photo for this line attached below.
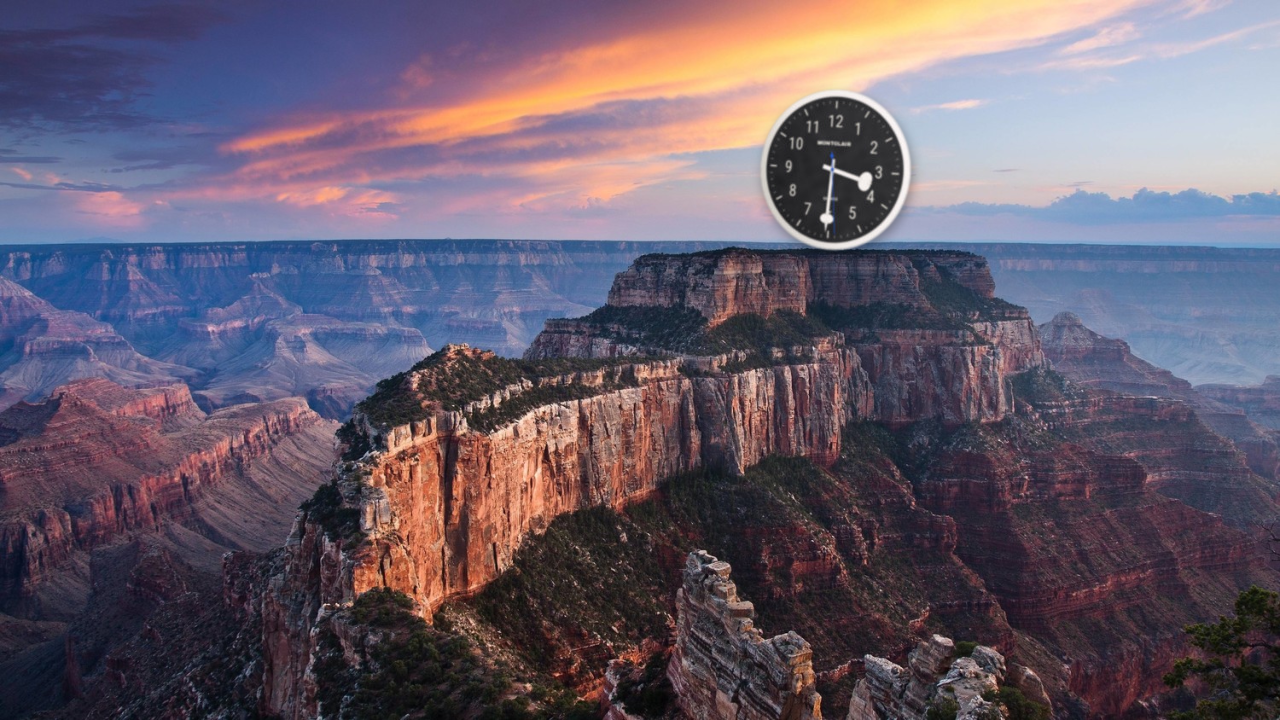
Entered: 3.30.29
